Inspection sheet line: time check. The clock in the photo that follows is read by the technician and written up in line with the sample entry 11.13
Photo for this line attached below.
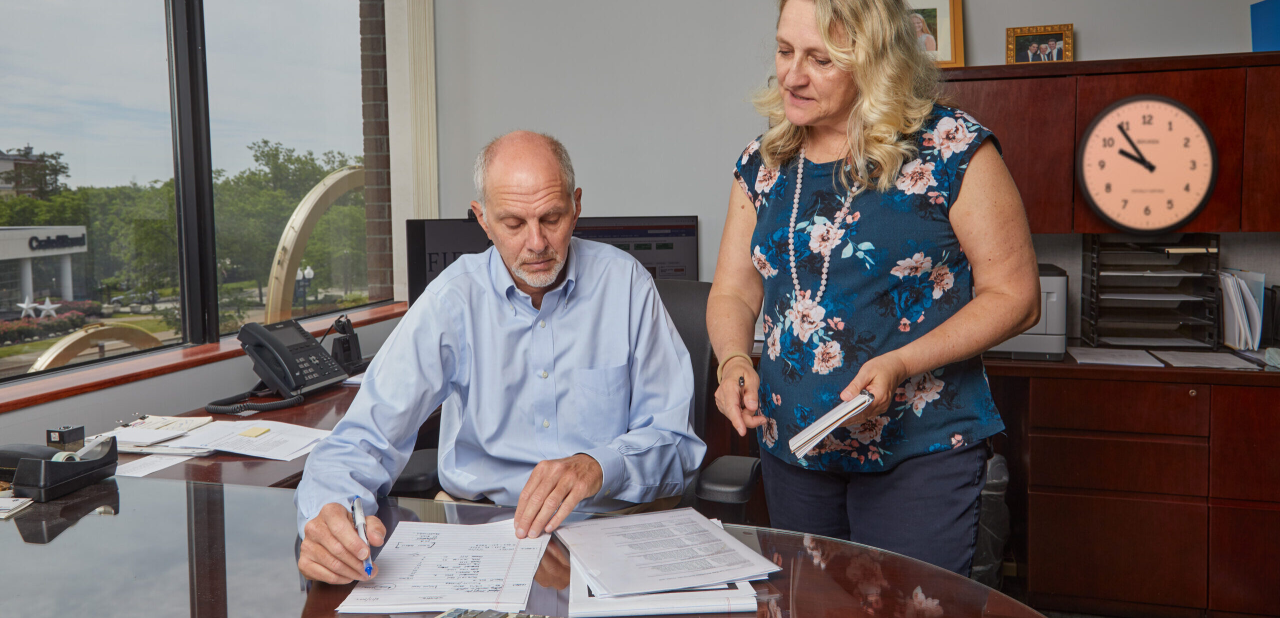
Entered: 9.54
